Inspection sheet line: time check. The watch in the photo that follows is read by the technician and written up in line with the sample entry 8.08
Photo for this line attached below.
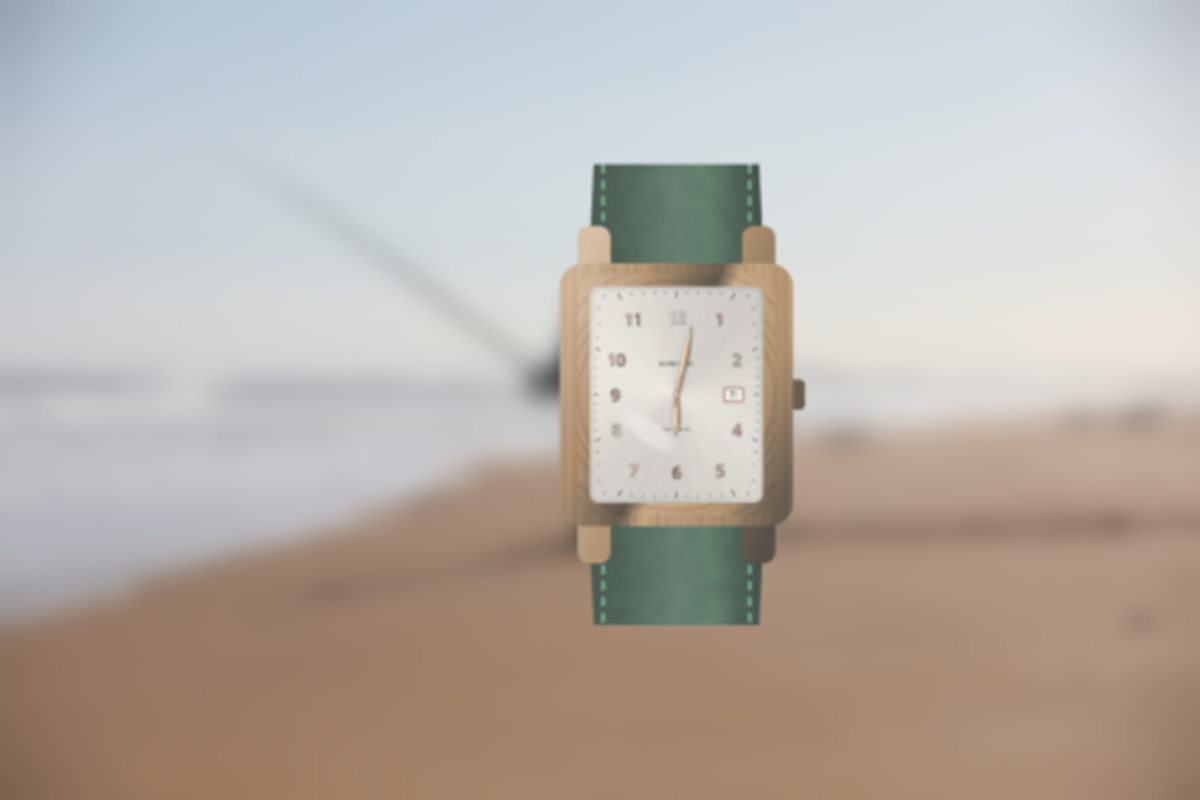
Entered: 6.02
